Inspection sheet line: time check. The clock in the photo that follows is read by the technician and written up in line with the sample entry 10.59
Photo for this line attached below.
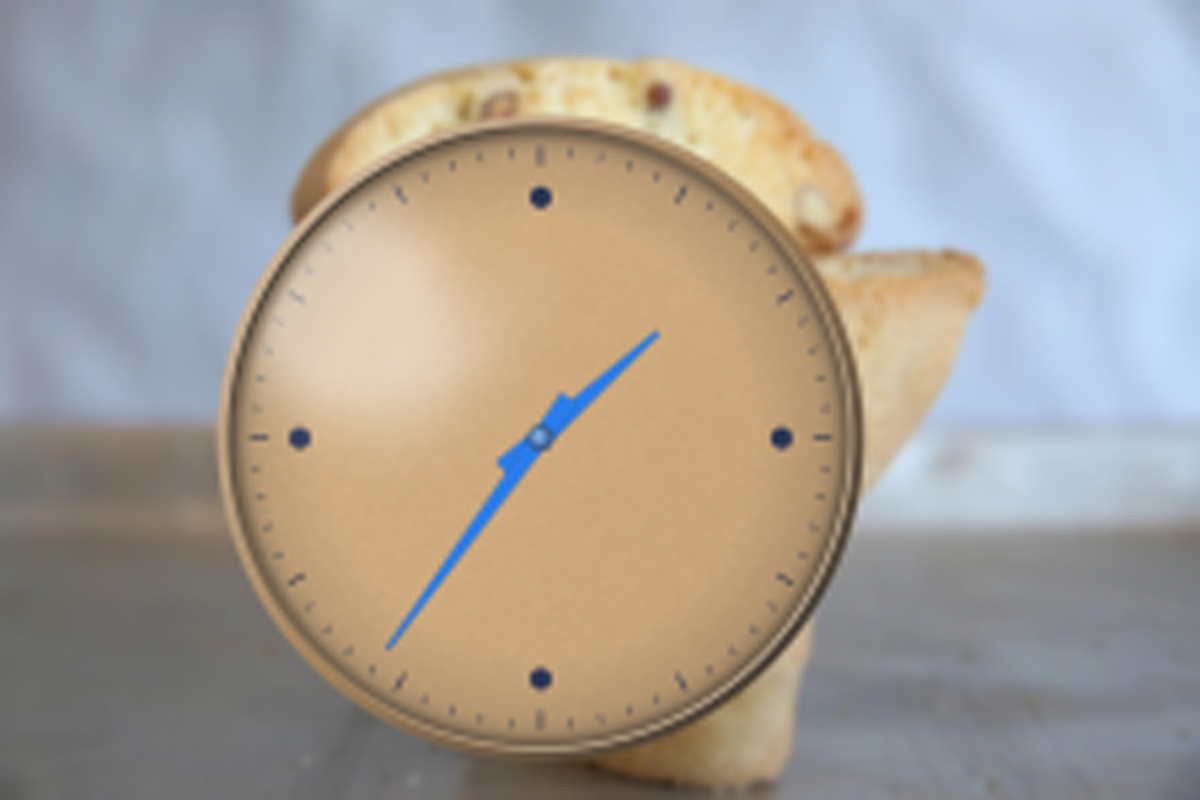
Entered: 1.36
